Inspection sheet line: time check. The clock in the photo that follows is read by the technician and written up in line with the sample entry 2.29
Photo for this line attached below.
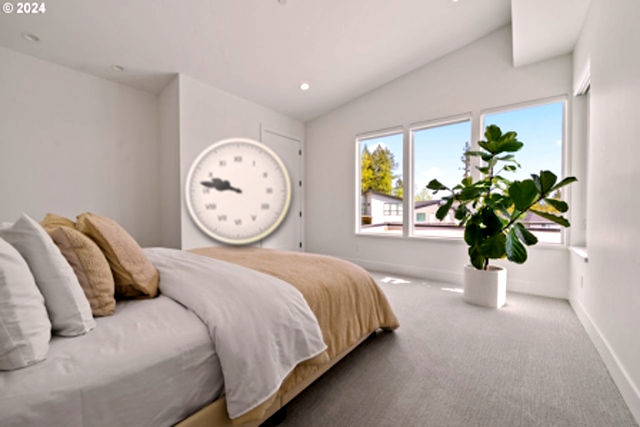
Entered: 9.47
